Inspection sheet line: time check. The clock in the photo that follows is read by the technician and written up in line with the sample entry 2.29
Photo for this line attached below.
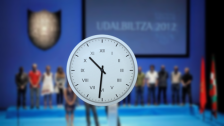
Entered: 10.31
